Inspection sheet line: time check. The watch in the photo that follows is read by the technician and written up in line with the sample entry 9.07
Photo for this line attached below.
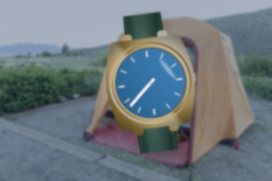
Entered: 7.38
